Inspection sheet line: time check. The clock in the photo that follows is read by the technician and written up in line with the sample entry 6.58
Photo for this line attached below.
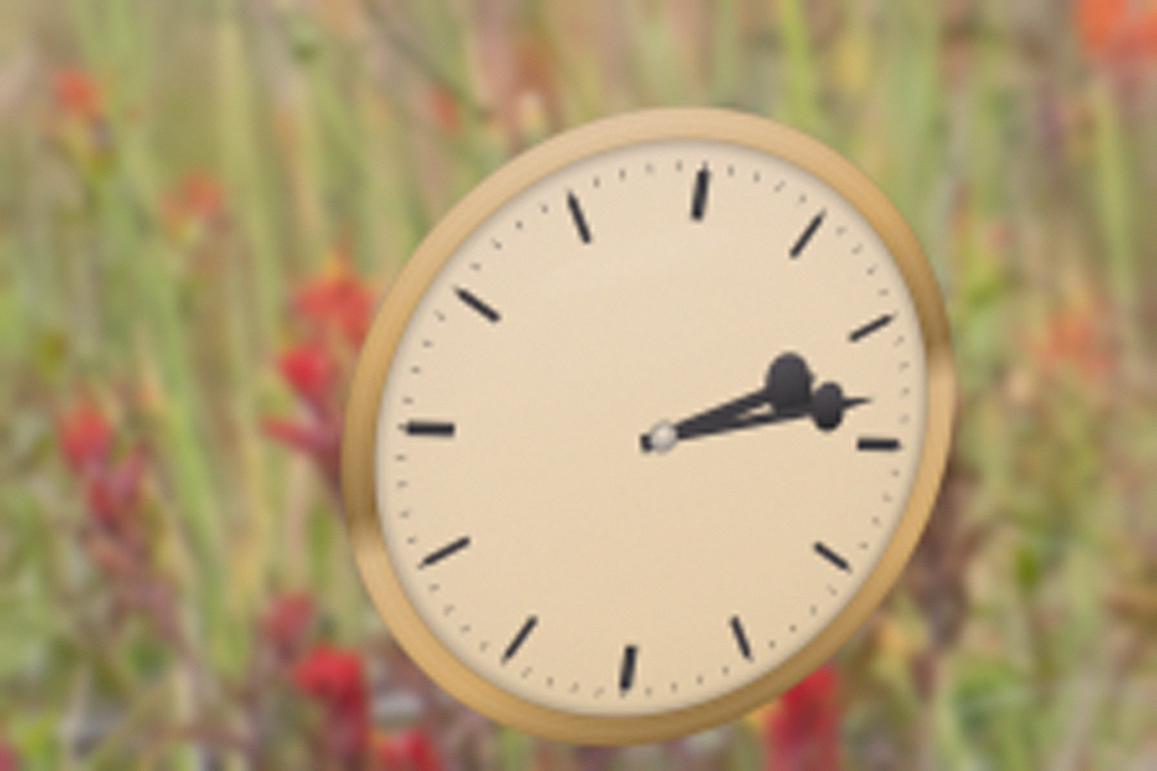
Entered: 2.13
